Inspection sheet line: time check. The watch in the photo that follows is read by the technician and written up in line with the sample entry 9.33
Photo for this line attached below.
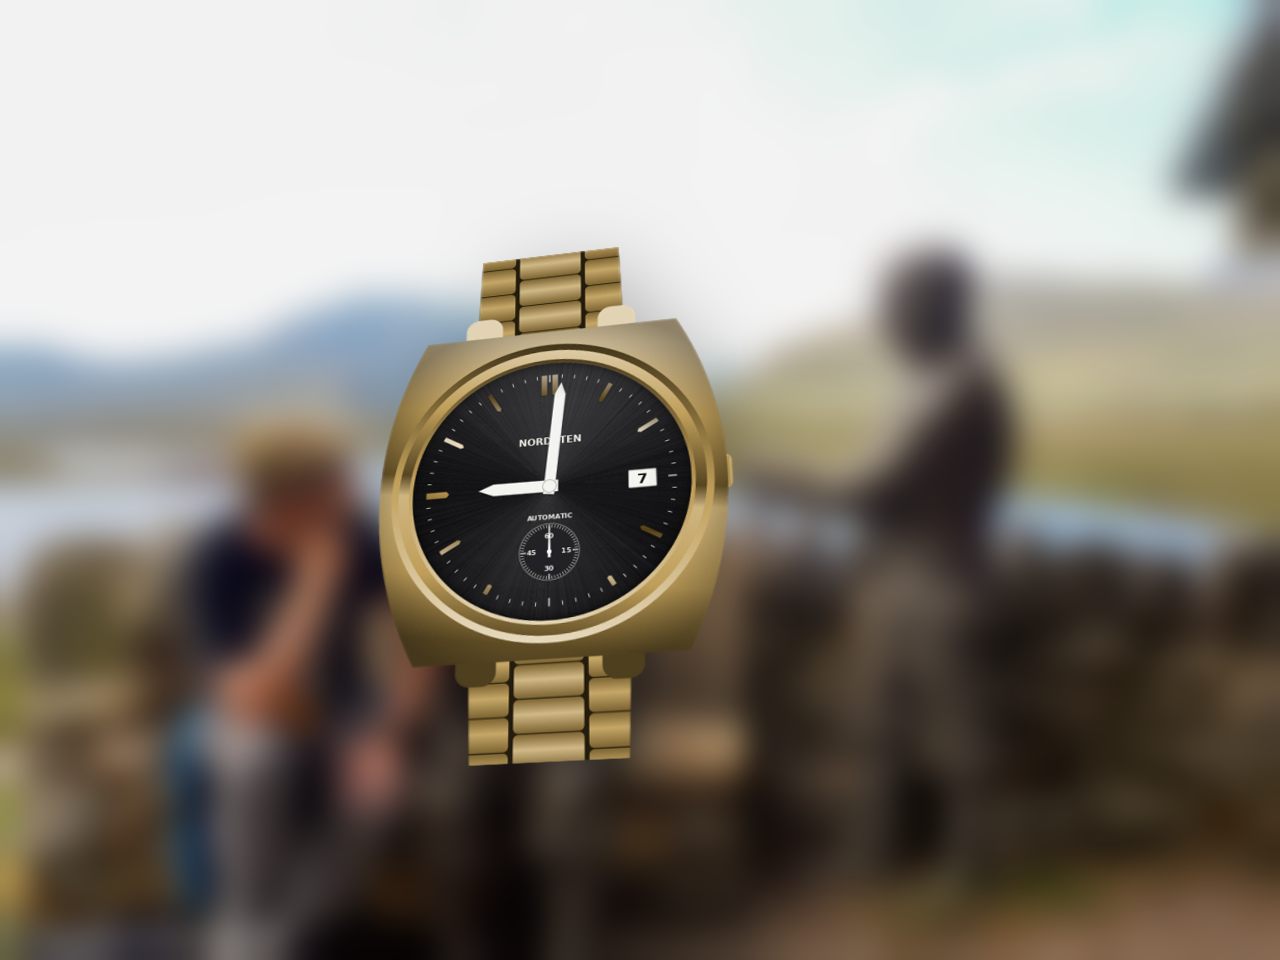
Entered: 9.01
